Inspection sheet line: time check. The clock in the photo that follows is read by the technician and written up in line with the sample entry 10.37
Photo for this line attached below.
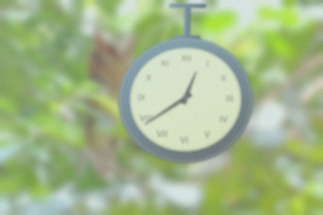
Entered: 12.39
